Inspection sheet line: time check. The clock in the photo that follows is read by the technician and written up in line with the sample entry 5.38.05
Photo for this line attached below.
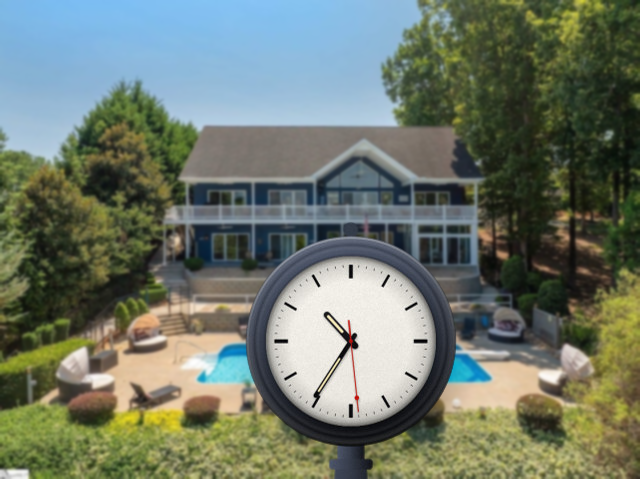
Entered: 10.35.29
